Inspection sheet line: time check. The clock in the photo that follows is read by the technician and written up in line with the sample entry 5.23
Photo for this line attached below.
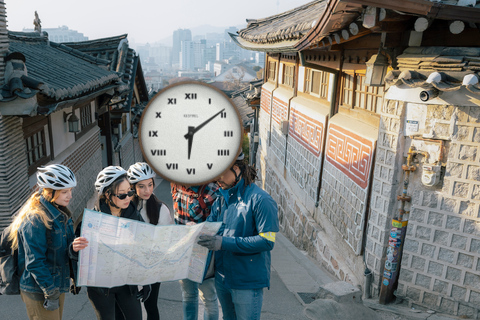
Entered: 6.09
